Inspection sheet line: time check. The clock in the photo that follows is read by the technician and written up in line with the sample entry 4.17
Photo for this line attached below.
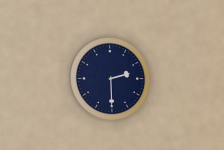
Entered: 2.30
